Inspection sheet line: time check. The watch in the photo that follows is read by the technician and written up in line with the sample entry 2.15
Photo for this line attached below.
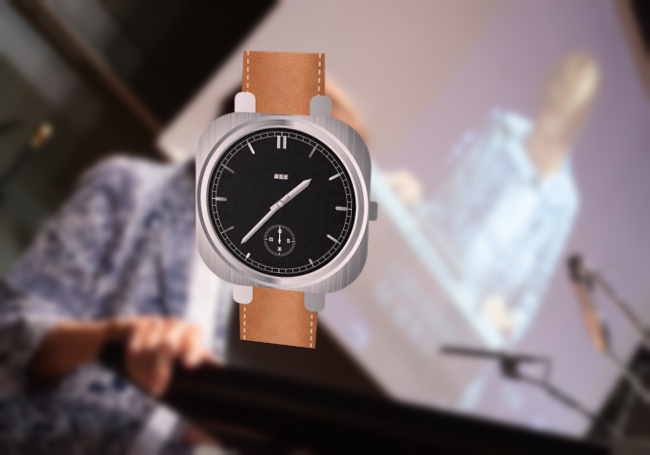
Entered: 1.37
